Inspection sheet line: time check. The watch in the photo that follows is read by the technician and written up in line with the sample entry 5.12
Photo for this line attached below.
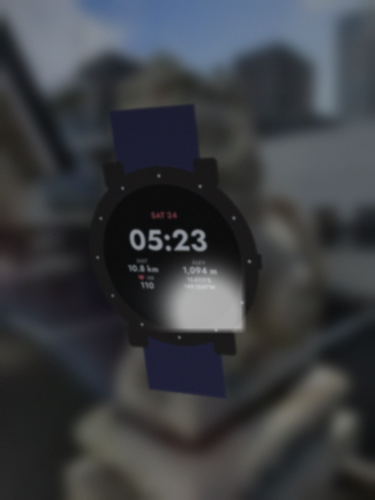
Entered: 5.23
